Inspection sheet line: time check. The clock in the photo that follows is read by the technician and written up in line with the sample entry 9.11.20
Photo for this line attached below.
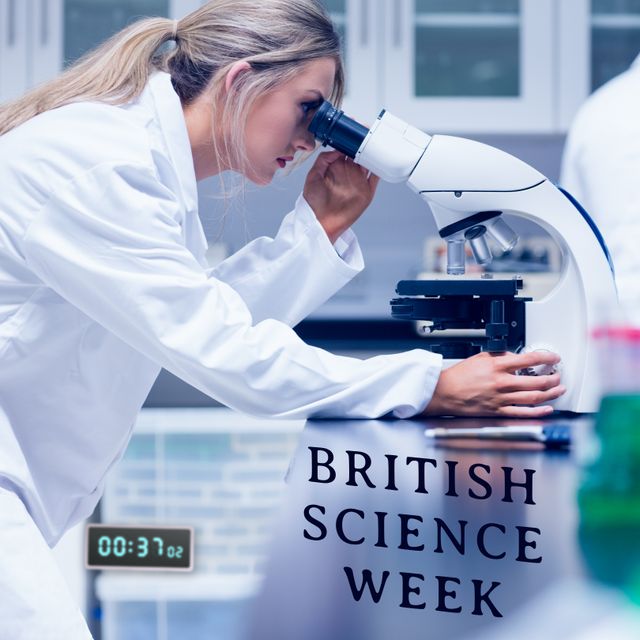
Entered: 0.37.02
